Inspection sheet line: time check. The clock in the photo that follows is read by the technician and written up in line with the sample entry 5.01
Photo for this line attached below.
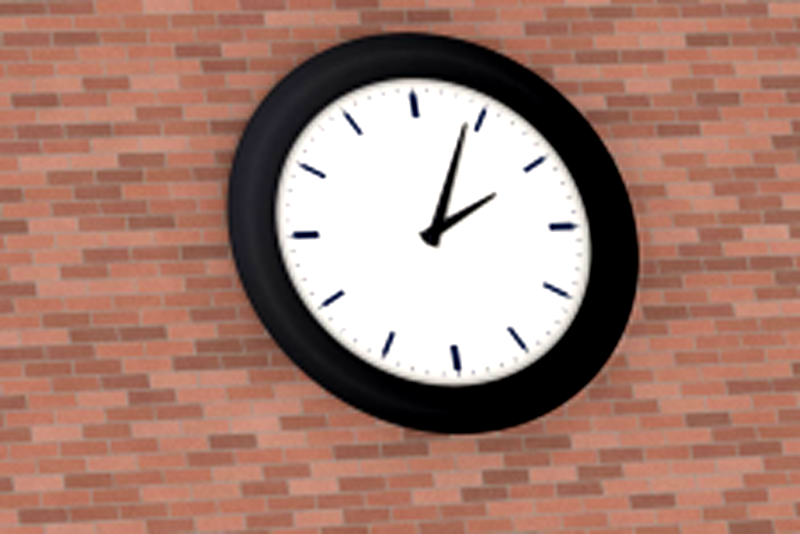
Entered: 2.04
